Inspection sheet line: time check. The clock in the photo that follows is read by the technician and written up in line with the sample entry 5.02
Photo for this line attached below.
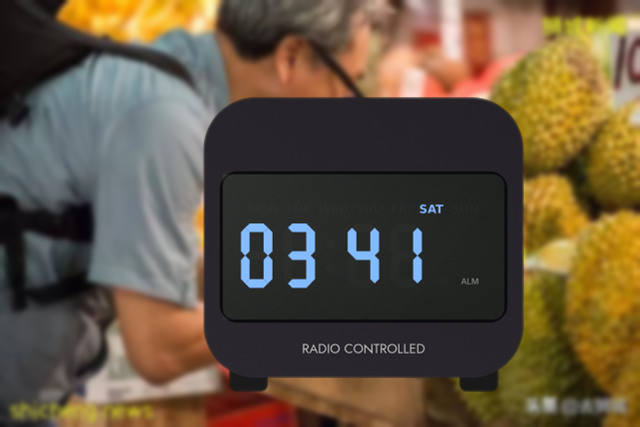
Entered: 3.41
